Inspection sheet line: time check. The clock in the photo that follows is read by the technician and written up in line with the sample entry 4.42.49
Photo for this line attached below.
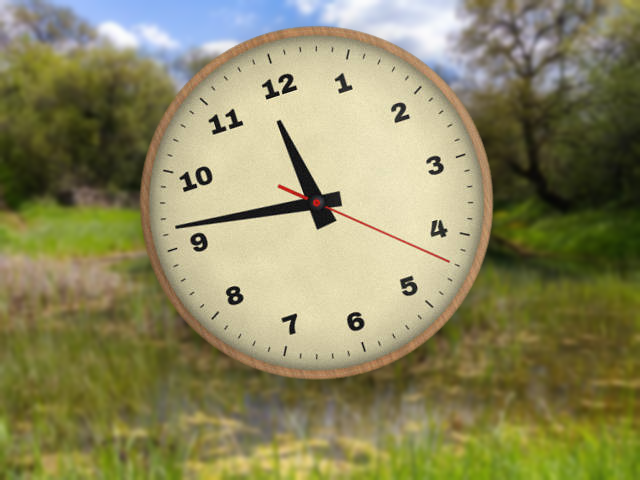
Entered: 11.46.22
